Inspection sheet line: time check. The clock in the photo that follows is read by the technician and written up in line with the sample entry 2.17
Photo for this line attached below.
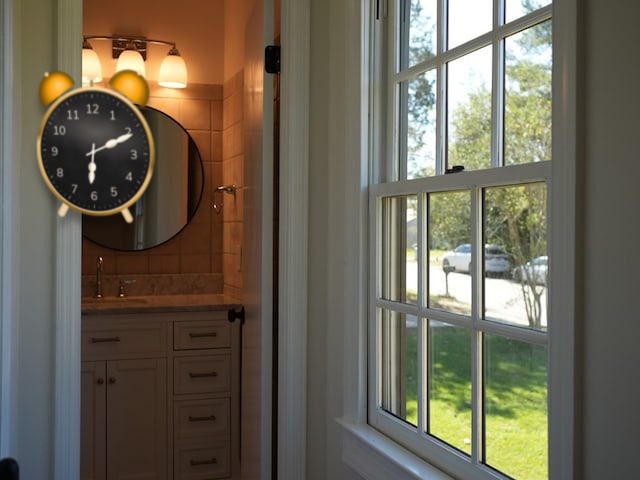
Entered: 6.11
